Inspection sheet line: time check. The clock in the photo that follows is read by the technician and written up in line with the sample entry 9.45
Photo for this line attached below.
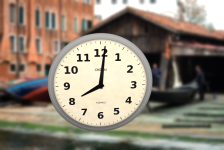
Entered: 8.01
